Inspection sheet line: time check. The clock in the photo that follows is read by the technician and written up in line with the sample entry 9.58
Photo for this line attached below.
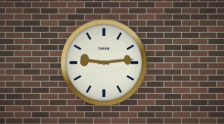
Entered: 9.14
